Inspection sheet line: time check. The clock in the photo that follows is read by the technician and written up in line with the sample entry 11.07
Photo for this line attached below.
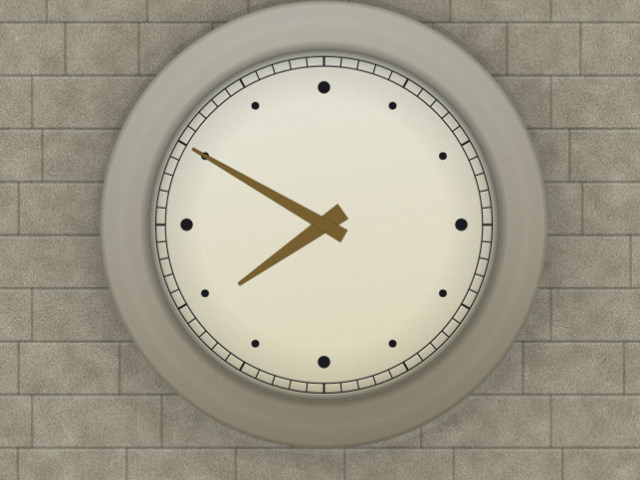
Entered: 7.50
